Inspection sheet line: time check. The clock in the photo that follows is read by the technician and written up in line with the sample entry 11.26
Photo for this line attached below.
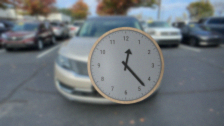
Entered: 12.23
